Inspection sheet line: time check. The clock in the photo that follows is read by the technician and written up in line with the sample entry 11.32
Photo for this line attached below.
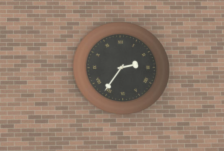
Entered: 2.36
